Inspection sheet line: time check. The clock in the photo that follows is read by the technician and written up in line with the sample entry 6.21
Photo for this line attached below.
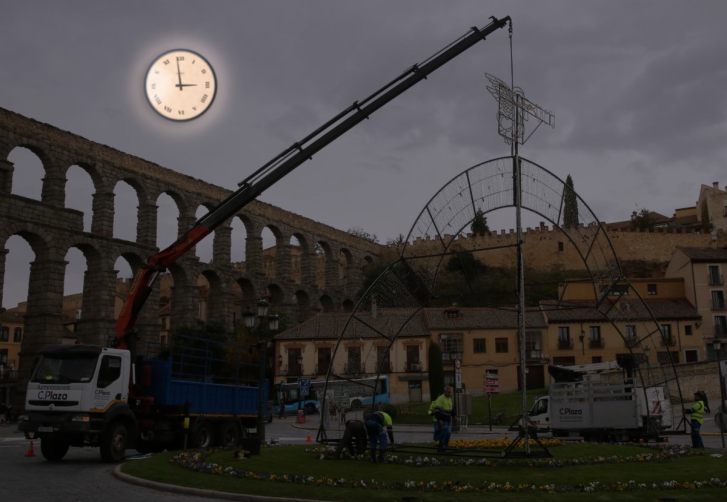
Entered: 2.59
